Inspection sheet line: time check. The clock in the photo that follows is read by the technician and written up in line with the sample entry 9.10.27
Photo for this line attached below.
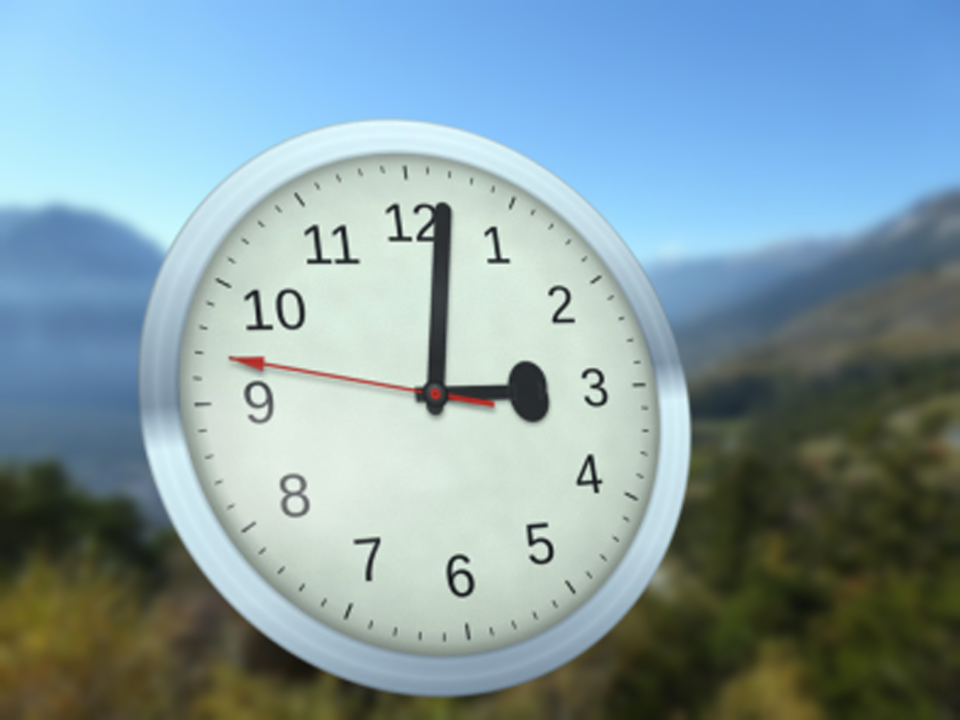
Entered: 3.01.47
